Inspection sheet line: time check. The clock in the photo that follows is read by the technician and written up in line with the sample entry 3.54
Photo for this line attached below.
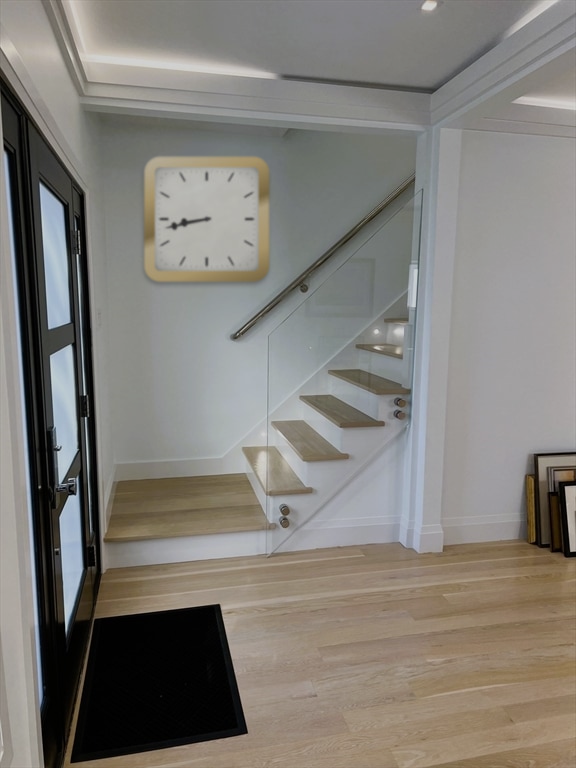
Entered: 8.43
